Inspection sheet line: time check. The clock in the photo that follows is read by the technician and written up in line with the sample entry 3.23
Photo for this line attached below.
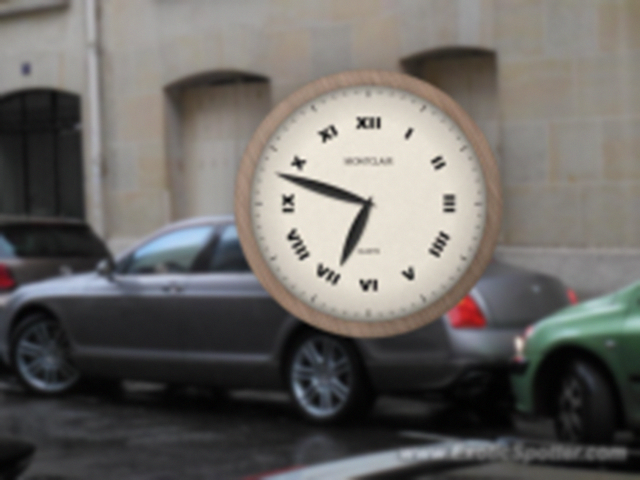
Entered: 6.48
